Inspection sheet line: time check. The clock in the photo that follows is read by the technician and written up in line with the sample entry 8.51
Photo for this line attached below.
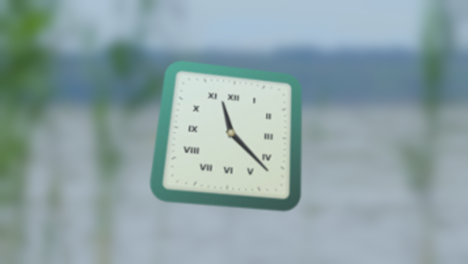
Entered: 11.22
